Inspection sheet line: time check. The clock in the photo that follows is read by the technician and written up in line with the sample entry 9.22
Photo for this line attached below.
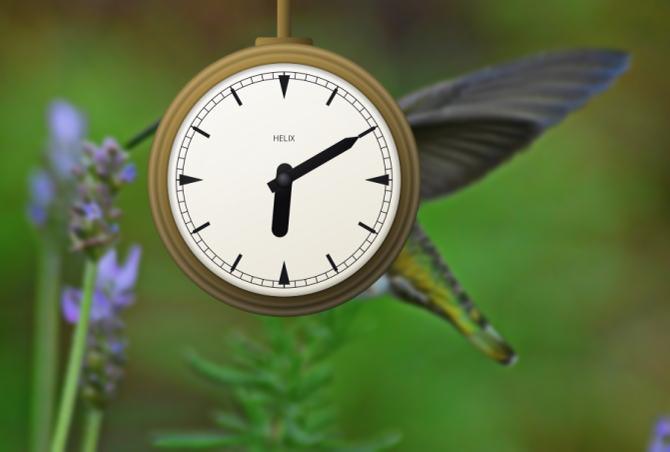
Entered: 6.10
